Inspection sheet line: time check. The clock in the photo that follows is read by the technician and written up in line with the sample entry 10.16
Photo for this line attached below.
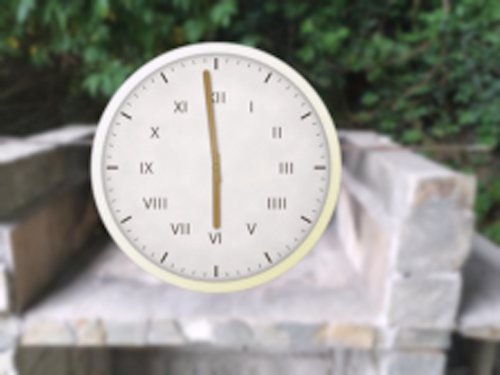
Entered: 5.59
